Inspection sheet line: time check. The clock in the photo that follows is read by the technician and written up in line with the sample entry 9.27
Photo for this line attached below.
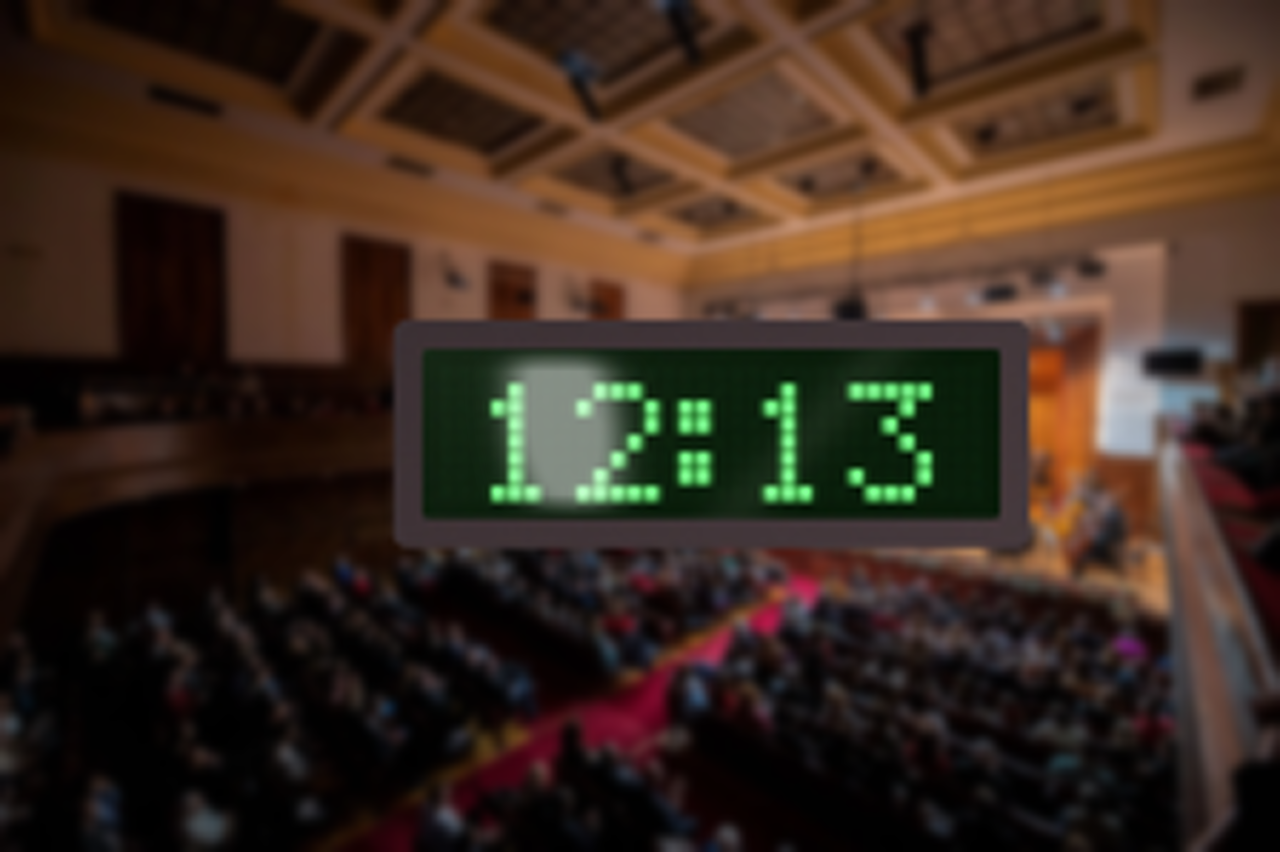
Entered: 12.13
